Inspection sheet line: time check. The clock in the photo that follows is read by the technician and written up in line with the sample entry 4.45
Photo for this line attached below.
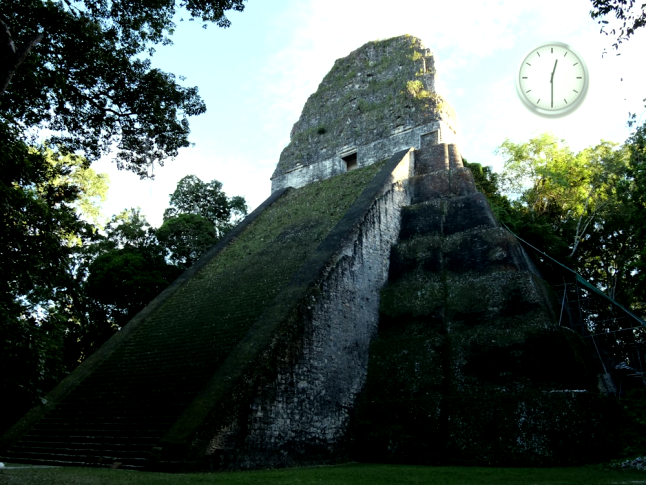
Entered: 12.30
